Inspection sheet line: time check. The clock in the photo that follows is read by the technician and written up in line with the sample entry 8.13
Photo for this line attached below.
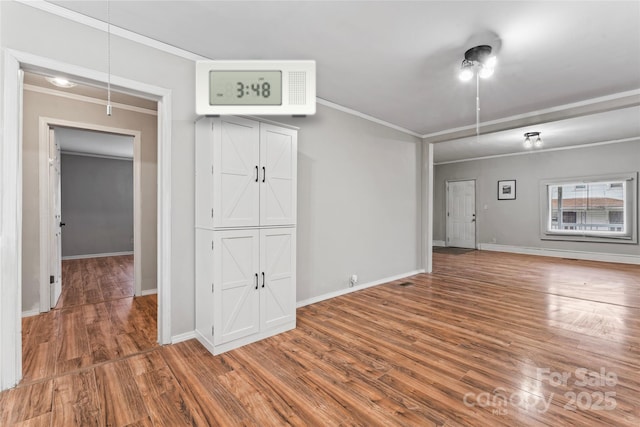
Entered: 3.48
